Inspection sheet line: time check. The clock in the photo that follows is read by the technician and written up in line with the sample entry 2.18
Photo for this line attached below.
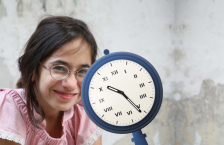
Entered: 10.26
